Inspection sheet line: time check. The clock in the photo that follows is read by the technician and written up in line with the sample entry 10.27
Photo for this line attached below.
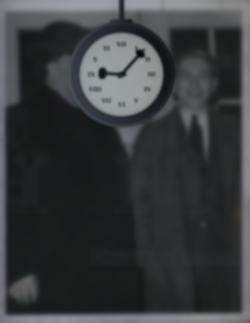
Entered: 9.07
